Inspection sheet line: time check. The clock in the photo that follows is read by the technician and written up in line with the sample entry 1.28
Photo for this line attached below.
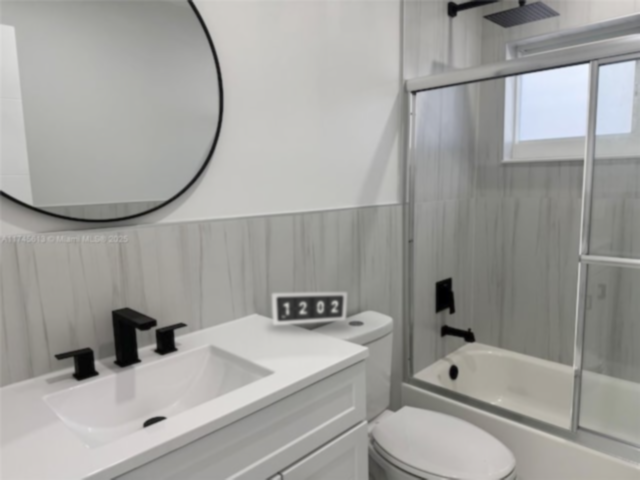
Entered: 12.02
